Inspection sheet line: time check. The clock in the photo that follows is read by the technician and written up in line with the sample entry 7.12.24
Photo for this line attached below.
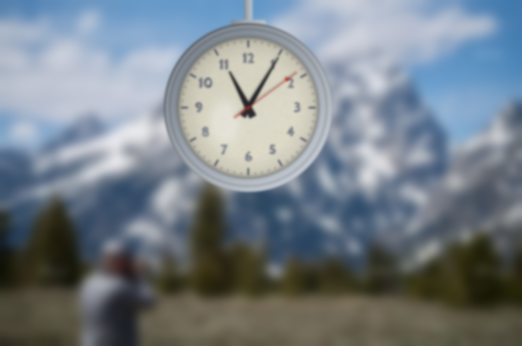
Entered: 11.05.09
